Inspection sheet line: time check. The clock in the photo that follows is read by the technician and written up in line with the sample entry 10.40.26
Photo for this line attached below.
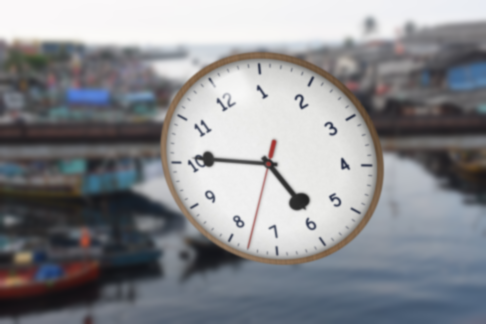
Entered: 5.50.38
